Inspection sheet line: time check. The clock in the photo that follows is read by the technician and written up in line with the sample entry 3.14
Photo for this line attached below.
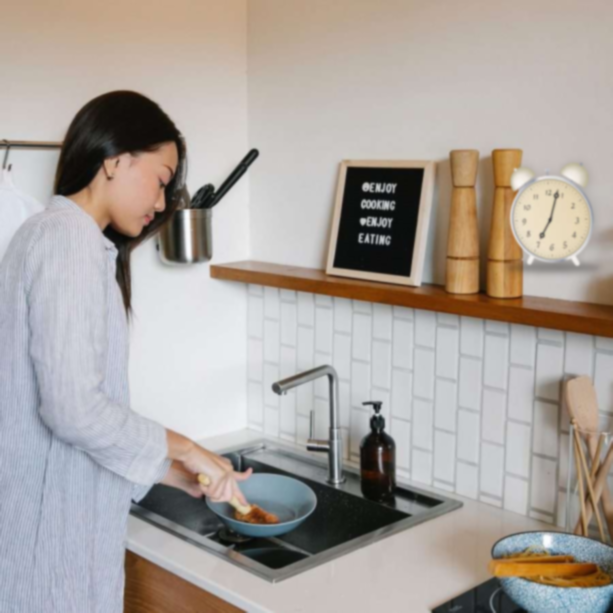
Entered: 7.03
